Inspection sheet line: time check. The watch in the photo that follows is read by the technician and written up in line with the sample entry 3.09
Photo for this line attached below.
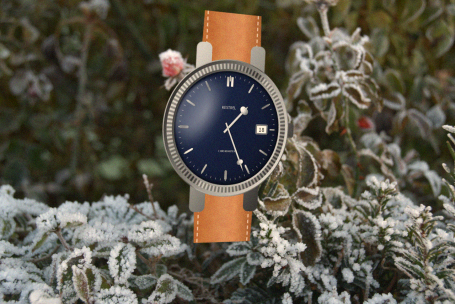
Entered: 1.26
